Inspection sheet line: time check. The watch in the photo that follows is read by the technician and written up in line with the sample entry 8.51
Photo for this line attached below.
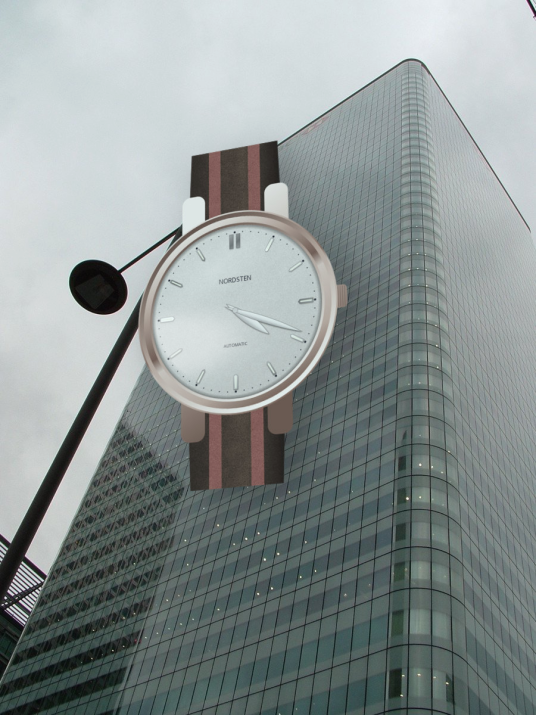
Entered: 4.19
